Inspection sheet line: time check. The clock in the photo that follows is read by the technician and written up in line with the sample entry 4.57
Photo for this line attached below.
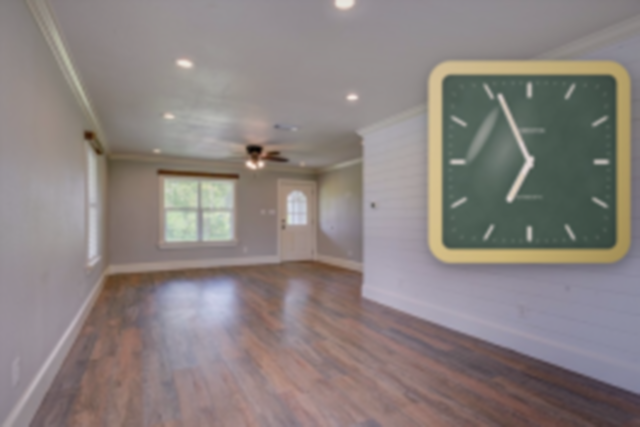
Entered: 6.56
